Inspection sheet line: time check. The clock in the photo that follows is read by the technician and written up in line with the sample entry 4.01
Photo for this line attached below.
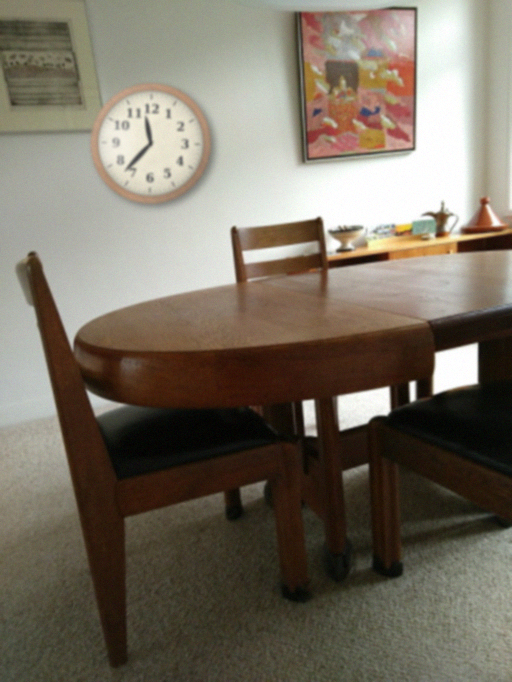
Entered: 11.37
